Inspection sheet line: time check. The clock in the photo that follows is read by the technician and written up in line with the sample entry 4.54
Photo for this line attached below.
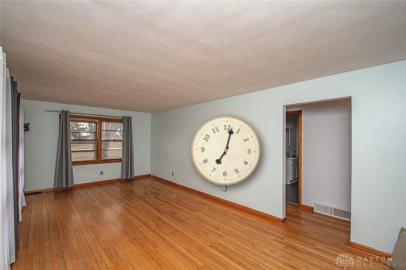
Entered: 7.02
